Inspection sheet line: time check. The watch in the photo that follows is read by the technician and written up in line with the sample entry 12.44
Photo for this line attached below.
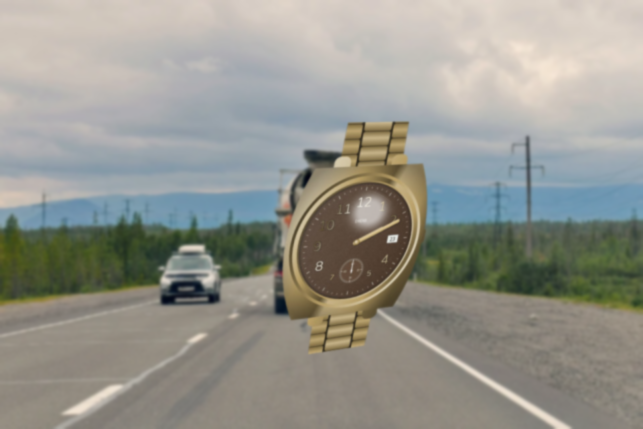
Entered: 2.11
